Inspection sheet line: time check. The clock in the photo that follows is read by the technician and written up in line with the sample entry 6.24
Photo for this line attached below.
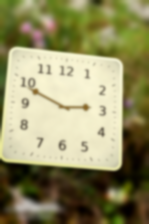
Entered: 2.49
